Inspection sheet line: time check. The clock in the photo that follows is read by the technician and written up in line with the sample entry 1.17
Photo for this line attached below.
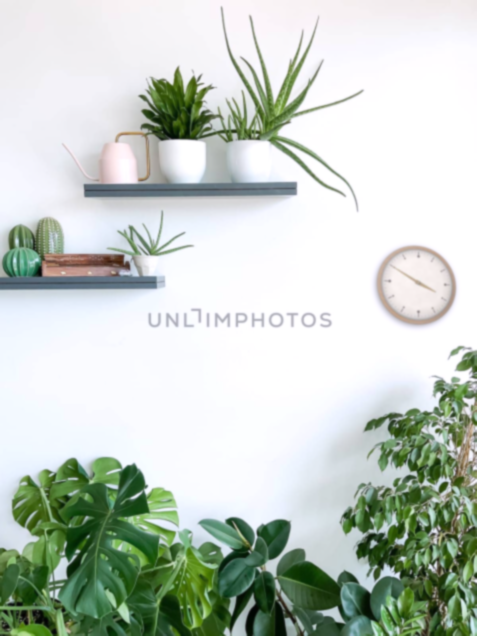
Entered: 3.50
